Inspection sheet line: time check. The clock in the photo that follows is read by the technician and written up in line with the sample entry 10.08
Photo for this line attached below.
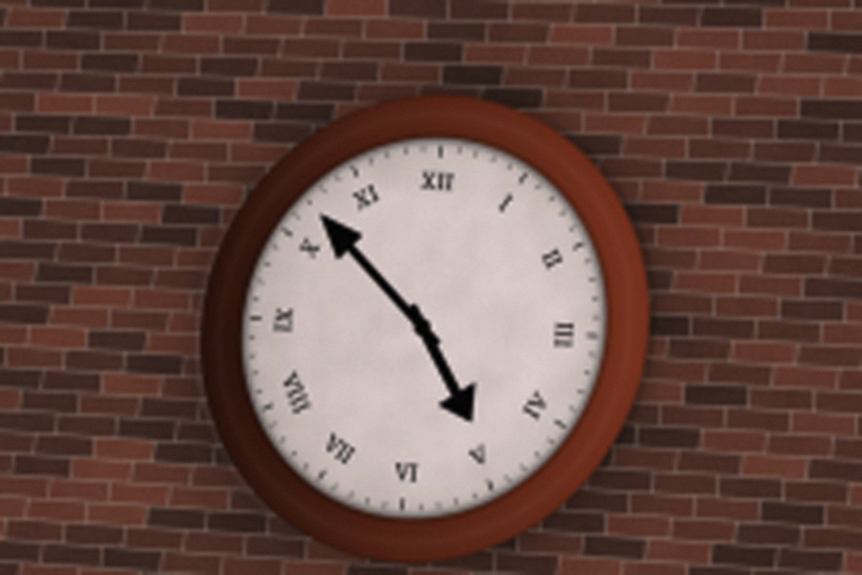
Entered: 4.52
